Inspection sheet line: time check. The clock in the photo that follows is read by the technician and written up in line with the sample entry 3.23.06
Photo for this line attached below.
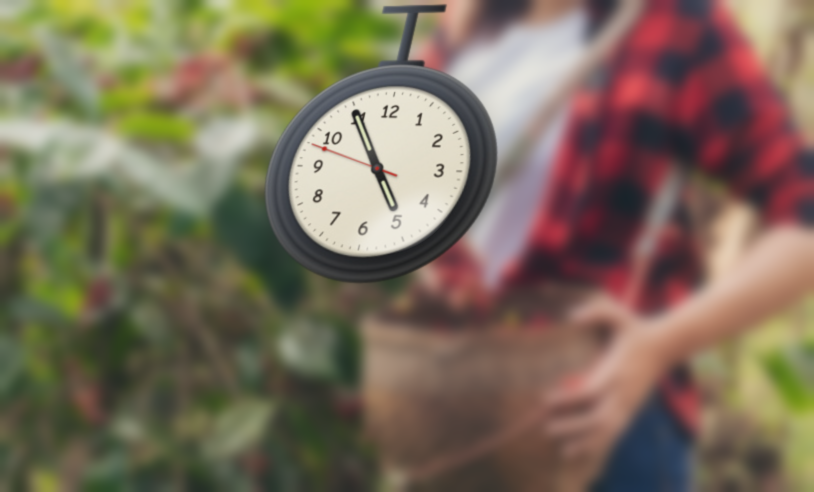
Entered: 4.54.48
